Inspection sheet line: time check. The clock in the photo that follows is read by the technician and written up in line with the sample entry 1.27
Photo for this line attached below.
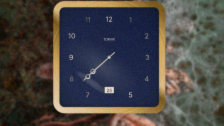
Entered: 7.38
